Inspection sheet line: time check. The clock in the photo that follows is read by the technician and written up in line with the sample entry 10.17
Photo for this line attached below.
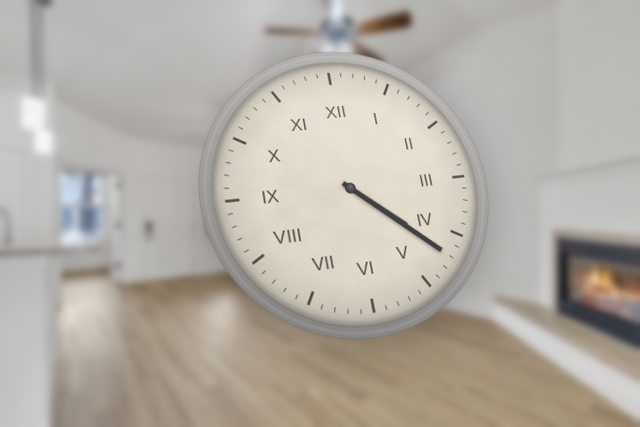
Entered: 4.22
